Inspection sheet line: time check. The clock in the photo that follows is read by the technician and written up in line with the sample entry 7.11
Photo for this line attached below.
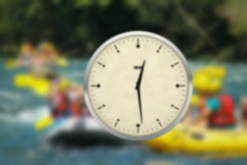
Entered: 12.29
